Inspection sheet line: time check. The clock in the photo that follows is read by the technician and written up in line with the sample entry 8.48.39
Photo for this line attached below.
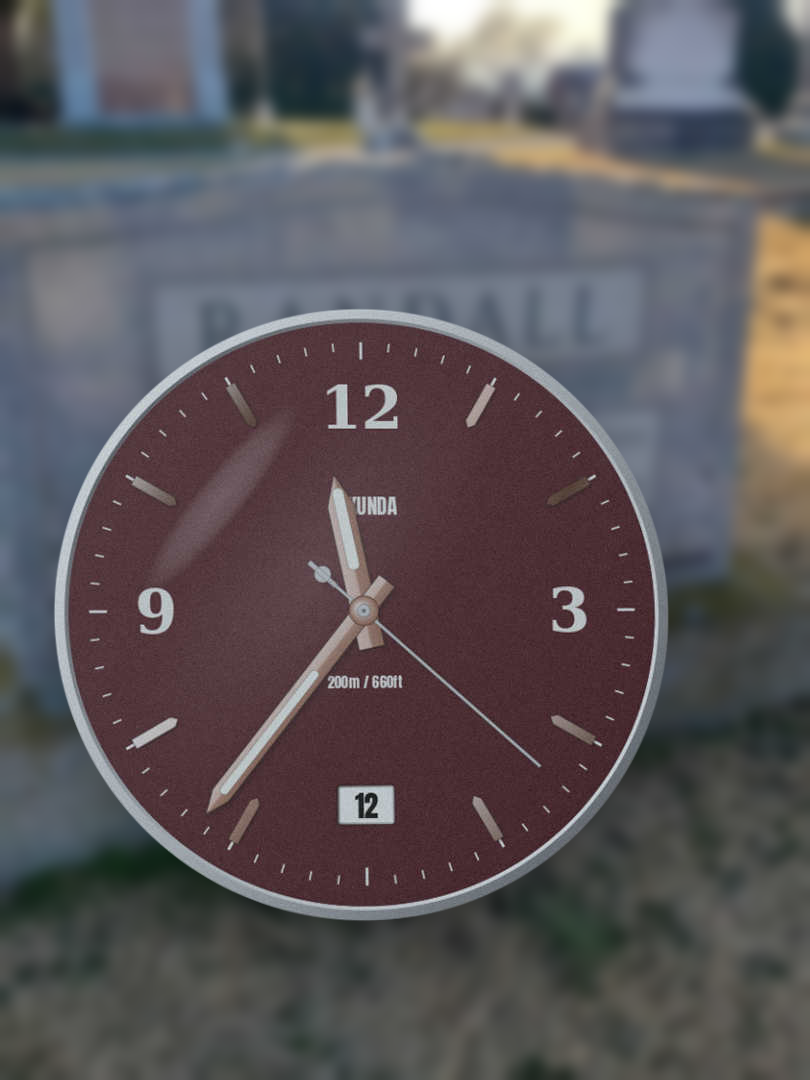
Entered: 11.36.22
